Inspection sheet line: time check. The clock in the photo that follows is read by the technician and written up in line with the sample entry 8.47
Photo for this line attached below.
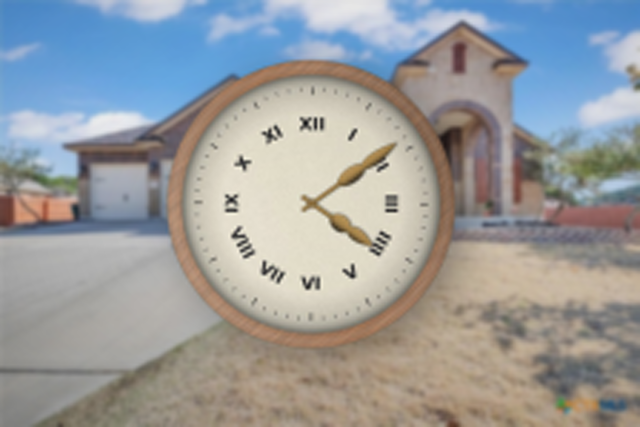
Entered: 4.09
